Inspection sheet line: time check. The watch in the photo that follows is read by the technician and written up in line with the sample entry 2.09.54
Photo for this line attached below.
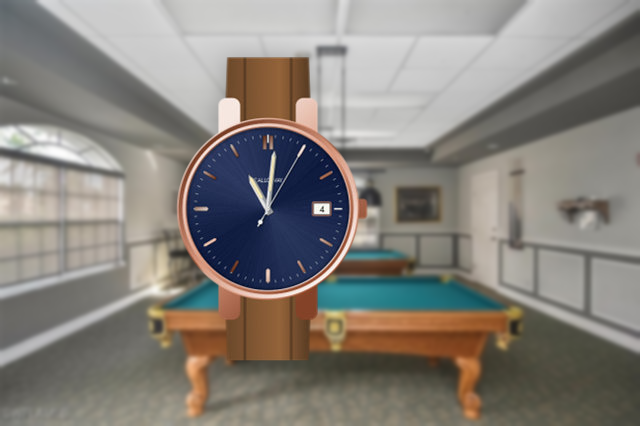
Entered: 11.01.05
